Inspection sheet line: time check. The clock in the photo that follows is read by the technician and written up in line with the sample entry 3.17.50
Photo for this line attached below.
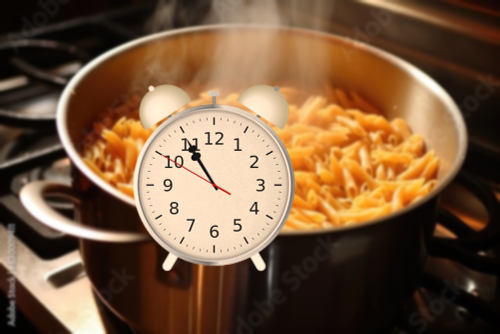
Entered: 10.54.50
